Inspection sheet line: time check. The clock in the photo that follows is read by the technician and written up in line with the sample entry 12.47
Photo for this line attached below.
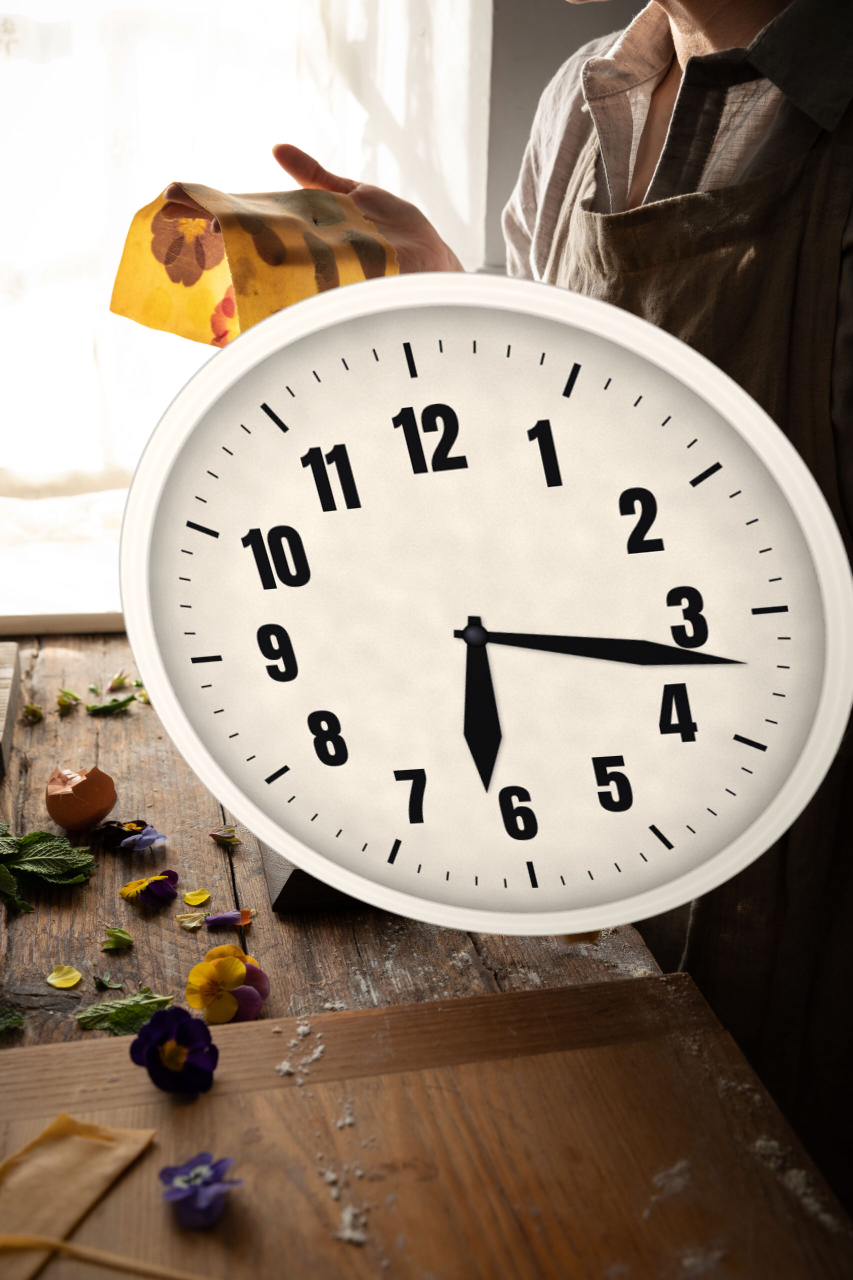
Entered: 6.17
